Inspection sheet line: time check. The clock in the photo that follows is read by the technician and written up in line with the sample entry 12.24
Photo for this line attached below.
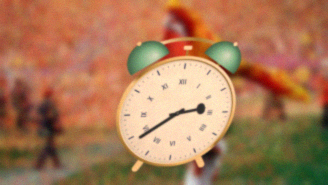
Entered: 2.39
